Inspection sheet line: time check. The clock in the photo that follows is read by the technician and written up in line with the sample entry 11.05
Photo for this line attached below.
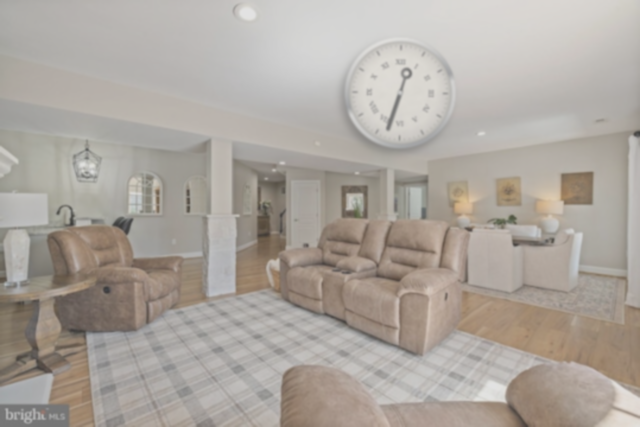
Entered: 12.33
